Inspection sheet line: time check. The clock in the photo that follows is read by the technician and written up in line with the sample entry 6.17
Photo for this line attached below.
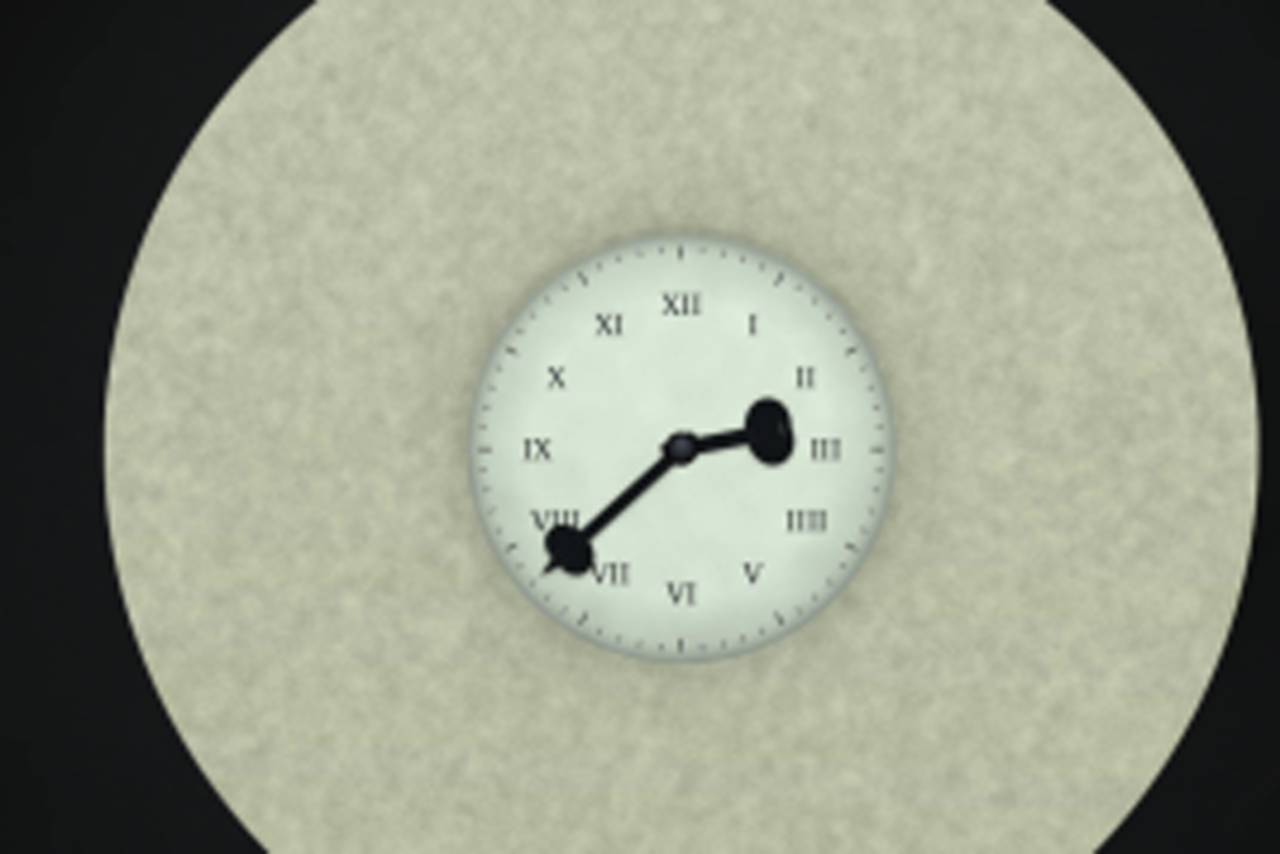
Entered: 2.38
